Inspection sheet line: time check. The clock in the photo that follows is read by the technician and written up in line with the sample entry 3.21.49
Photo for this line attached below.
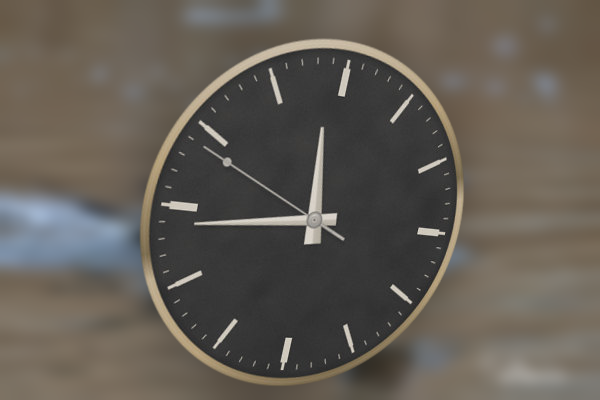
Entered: 11.43.49
